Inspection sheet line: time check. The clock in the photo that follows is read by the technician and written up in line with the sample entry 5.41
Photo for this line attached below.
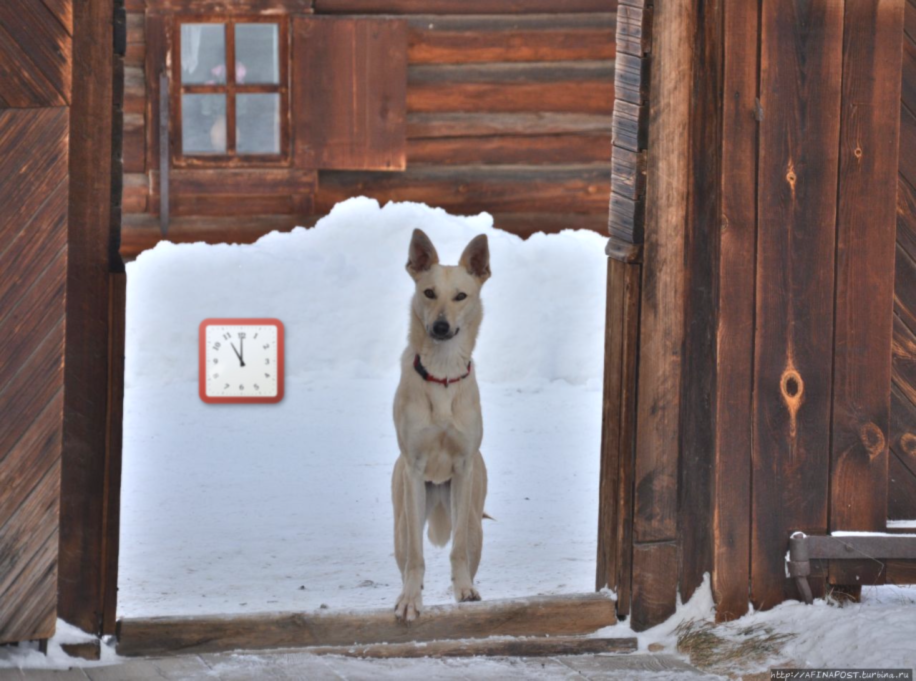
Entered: 11.00
